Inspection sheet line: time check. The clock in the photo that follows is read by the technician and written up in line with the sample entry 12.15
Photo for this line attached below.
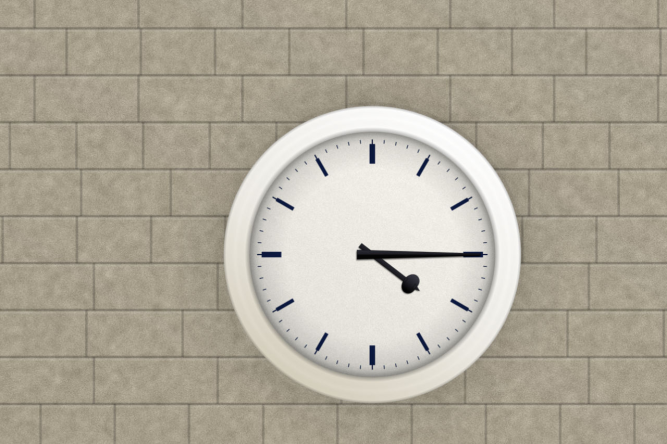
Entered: 4.15
